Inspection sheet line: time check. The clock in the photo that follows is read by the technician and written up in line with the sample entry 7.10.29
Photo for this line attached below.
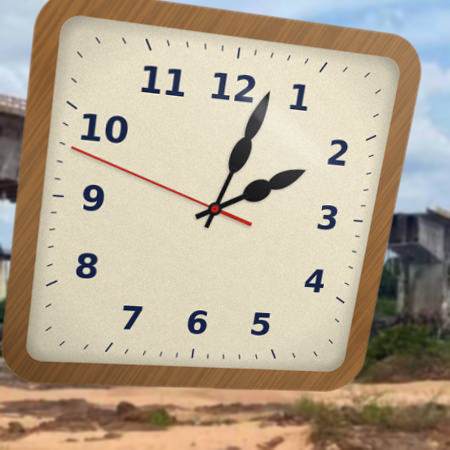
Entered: 2.02.48
